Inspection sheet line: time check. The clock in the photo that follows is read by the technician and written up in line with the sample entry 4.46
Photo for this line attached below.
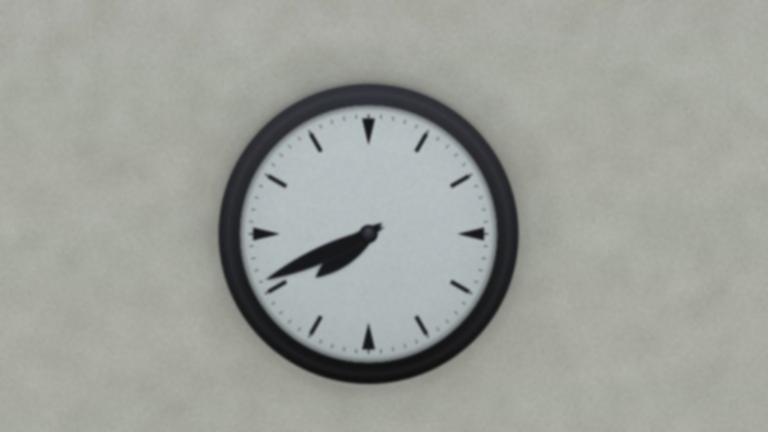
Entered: 7.41
